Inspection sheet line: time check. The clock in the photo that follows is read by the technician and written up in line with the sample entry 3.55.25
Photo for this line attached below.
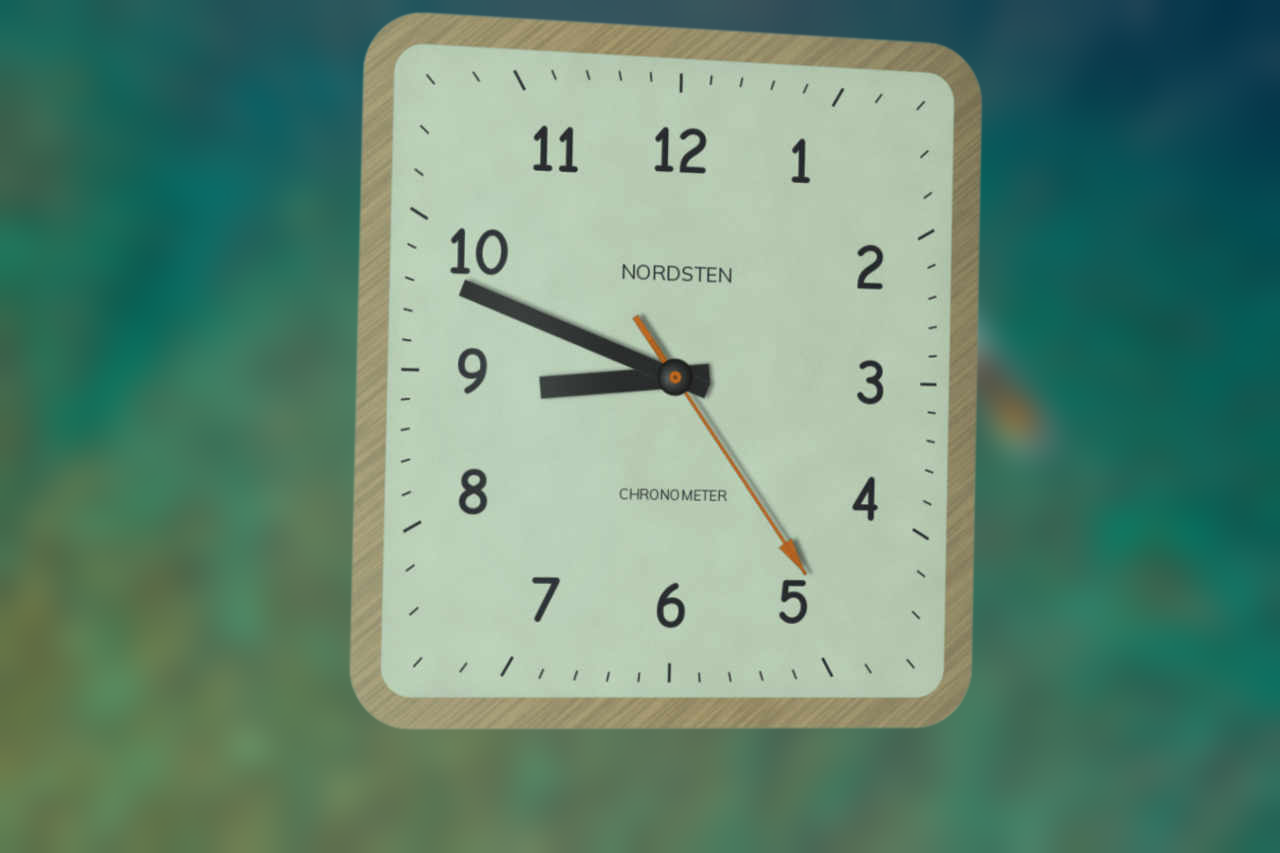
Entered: 8.48.24
